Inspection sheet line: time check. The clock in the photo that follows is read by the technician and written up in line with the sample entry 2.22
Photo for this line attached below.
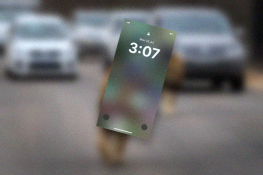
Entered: 3.07
